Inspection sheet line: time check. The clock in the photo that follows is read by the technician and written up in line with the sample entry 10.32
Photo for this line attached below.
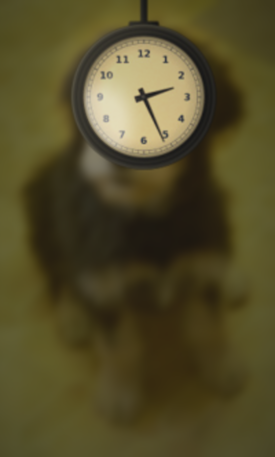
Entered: 2.26
